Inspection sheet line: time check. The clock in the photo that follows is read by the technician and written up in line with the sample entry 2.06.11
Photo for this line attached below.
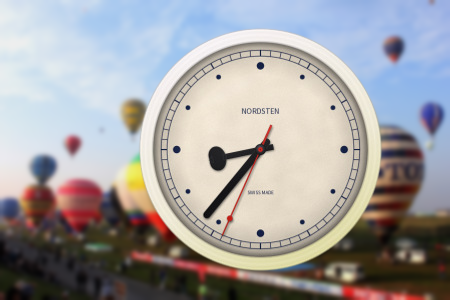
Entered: 8.36.34
